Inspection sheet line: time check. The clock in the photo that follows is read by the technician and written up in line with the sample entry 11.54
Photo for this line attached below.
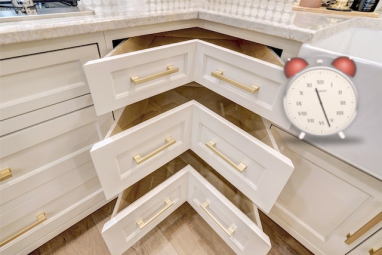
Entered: 11.27
